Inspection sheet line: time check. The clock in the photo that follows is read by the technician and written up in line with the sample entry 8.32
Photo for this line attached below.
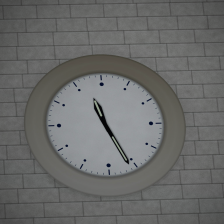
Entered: 11.26
